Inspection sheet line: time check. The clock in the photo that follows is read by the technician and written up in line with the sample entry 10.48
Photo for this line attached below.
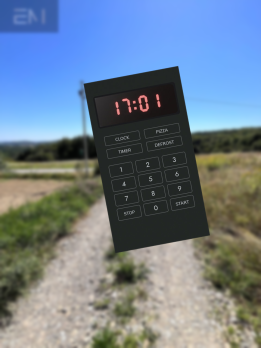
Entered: 17.01
